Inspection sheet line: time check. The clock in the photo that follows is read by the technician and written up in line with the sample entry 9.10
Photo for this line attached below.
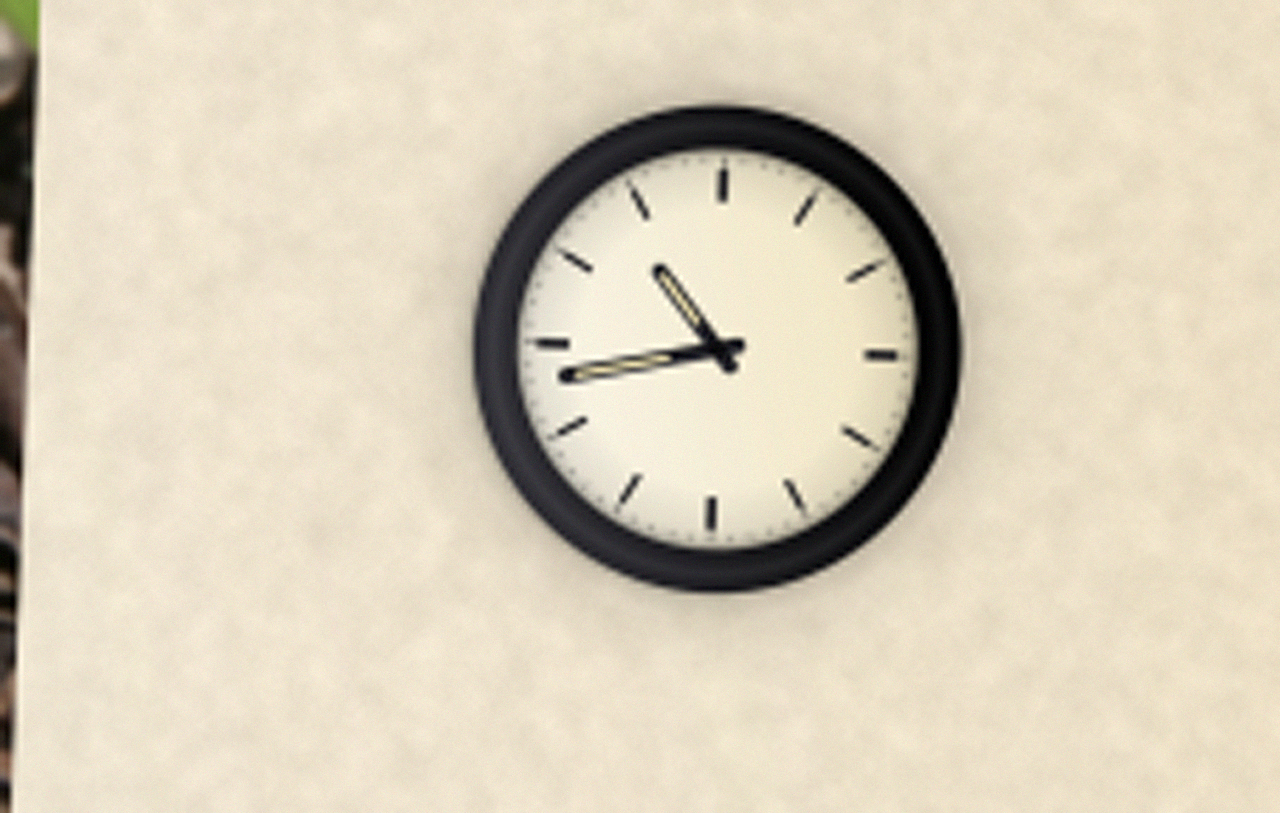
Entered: 10.43
